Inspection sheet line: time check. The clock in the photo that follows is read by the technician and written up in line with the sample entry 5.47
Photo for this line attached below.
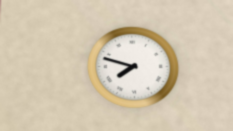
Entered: 7.48
